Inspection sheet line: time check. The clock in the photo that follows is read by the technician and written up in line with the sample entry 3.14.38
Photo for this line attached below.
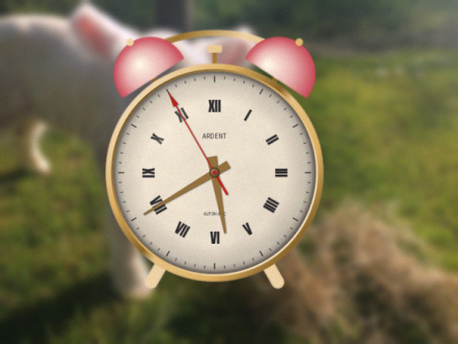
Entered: 5.39.55
